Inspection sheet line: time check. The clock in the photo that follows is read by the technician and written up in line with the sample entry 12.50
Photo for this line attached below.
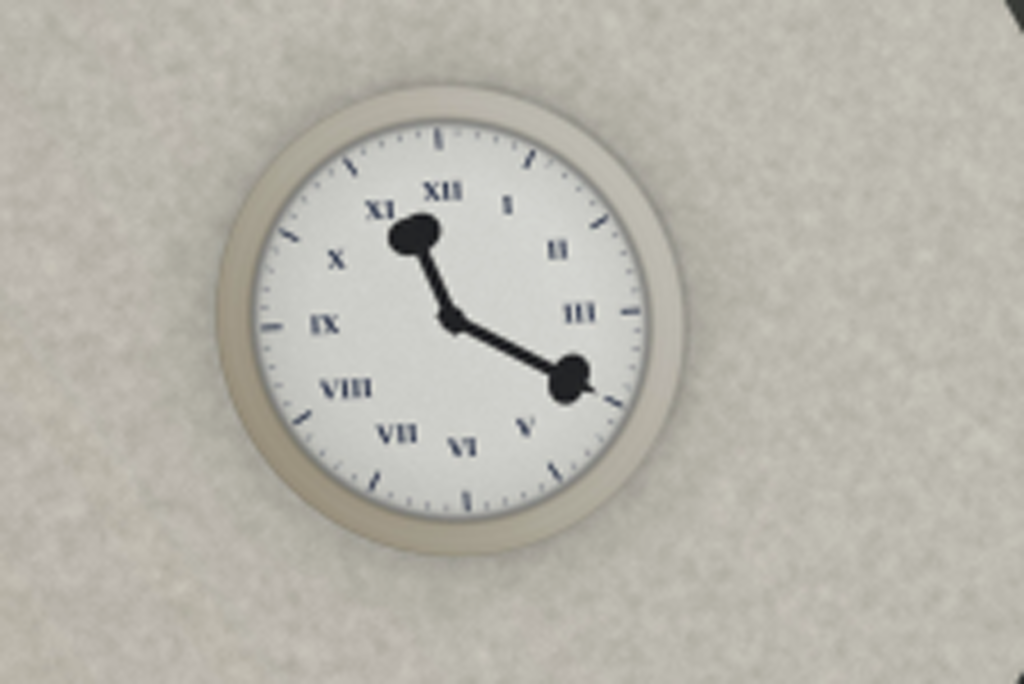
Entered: 11.20
